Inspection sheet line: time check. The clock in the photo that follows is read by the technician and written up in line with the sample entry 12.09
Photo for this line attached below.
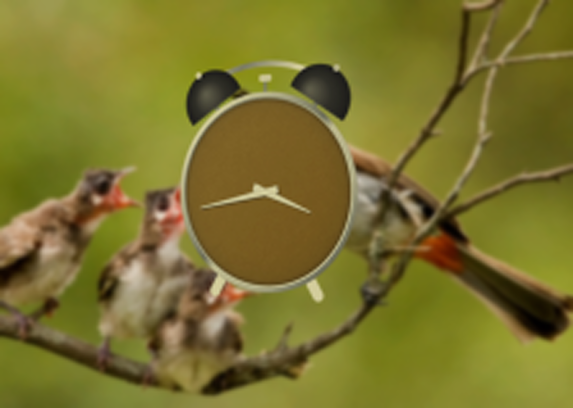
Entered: 3.43
